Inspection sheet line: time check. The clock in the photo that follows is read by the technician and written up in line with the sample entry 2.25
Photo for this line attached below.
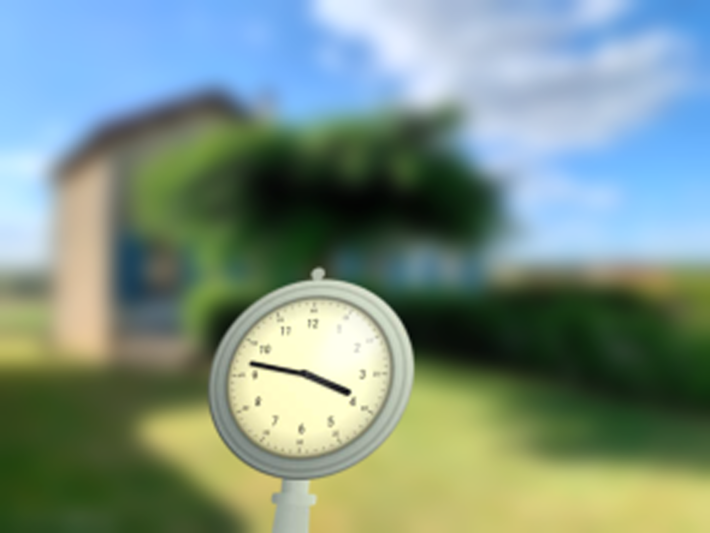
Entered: 3.47
